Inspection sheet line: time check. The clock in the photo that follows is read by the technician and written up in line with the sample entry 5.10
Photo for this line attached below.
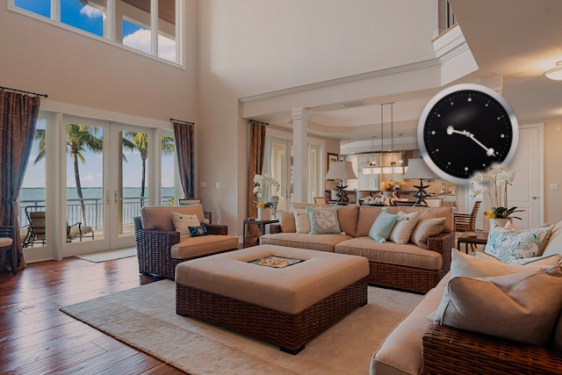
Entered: 9.21
